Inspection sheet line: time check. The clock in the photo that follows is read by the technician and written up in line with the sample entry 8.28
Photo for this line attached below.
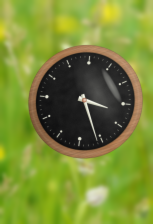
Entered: 3.26
